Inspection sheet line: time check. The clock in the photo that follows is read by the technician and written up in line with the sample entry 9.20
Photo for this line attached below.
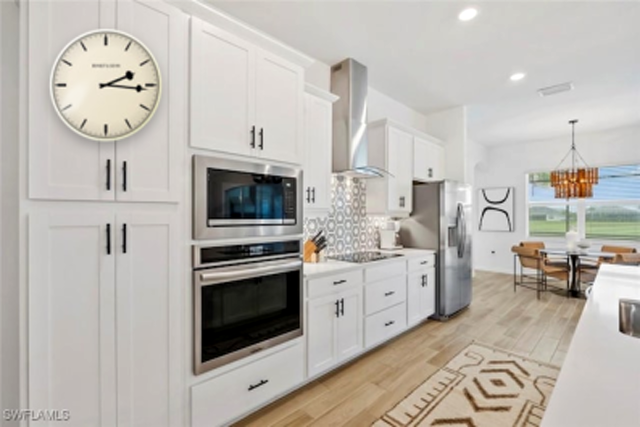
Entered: 2.16
